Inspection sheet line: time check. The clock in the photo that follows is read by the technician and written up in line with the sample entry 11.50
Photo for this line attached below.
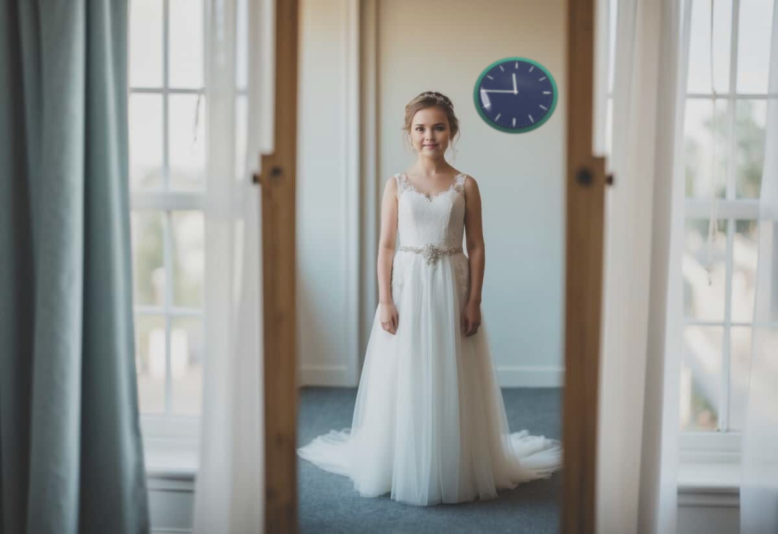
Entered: 11.45
